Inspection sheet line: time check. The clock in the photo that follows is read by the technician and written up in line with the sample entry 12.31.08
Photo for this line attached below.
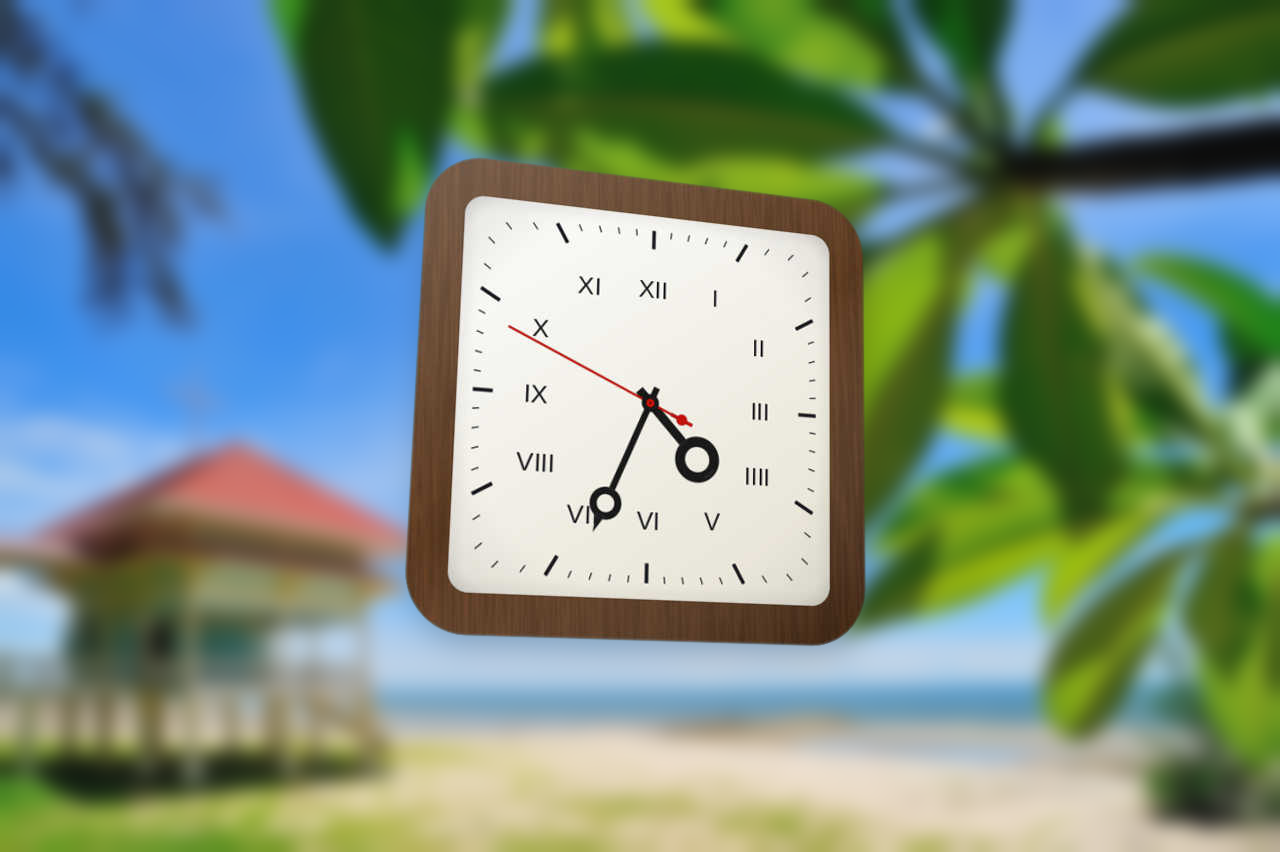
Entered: 4.33.49
